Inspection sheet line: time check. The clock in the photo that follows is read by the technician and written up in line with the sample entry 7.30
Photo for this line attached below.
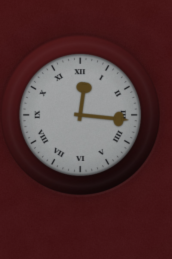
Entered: 12.16
